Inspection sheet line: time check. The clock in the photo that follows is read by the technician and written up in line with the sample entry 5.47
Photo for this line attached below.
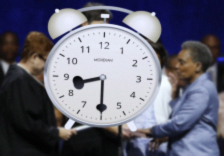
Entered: 8.30
